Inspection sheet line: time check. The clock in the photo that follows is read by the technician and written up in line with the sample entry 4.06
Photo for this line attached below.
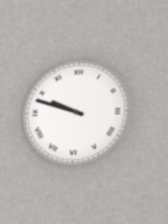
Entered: 9.48
